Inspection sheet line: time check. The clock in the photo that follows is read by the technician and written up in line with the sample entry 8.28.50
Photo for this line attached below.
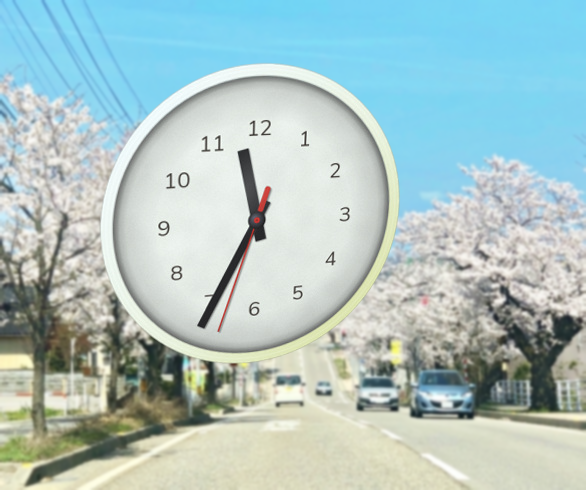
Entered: 11.34.33
